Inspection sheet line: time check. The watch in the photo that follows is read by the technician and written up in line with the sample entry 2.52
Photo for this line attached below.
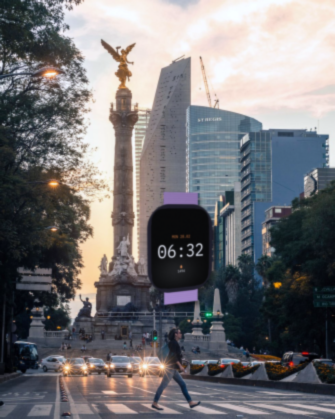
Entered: 6.32
